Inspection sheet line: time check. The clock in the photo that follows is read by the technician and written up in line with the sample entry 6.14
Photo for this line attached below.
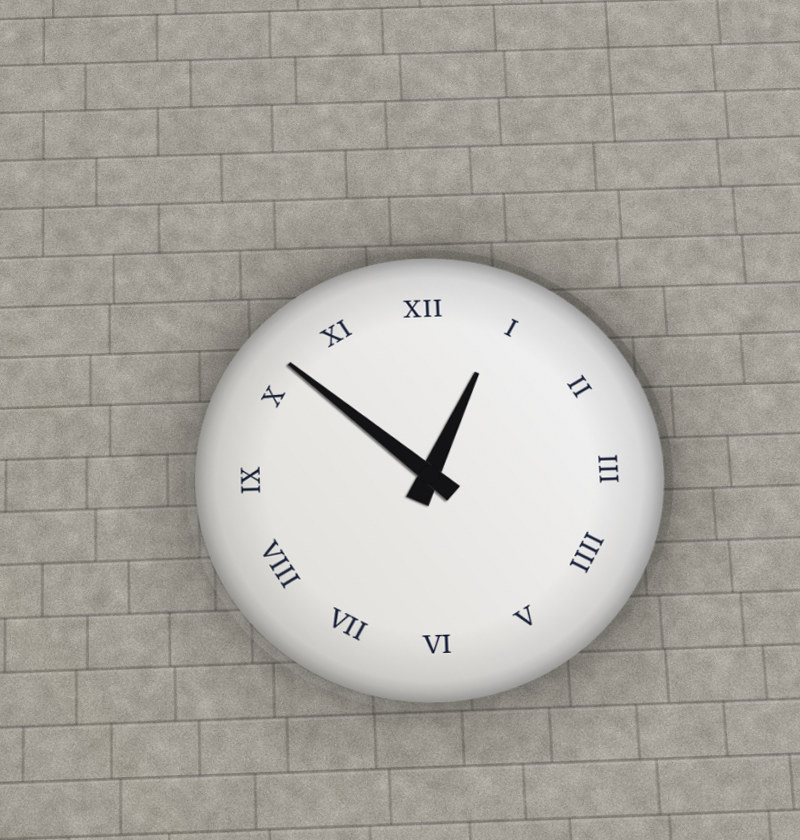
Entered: 12.52
